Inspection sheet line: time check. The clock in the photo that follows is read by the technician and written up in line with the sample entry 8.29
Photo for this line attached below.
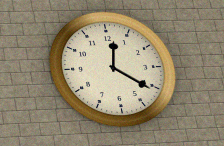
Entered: 12.21
